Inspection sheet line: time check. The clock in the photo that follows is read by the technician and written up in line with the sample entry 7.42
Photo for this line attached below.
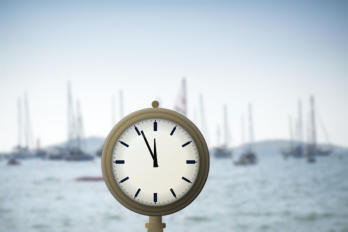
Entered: 11.56
